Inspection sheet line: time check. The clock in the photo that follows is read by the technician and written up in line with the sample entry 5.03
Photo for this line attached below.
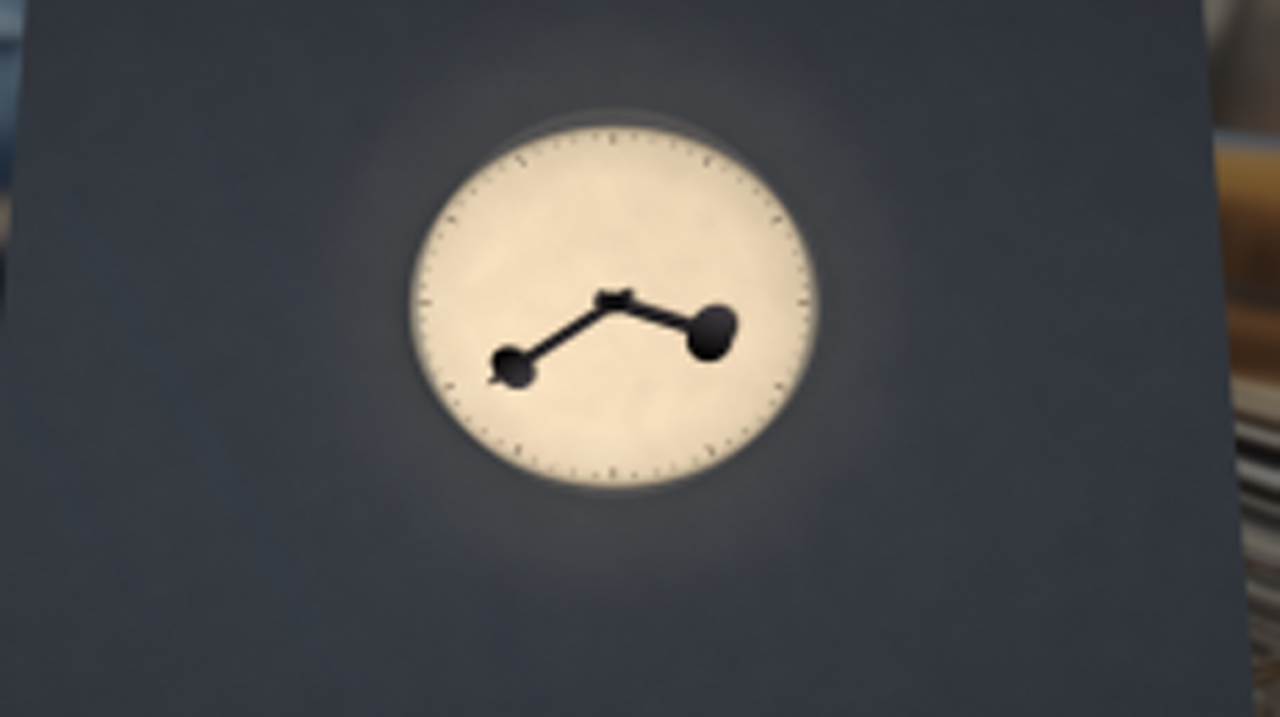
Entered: 3.39
